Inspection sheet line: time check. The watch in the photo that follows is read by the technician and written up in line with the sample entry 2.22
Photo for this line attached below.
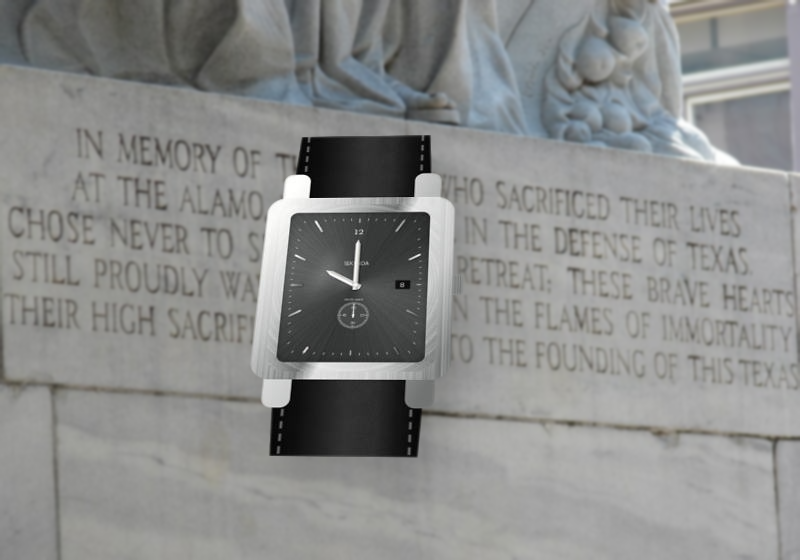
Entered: 10.00
